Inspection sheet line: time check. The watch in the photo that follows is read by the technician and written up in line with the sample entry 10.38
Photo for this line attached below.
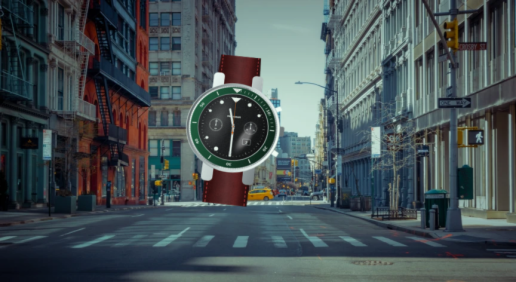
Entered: 11.30
